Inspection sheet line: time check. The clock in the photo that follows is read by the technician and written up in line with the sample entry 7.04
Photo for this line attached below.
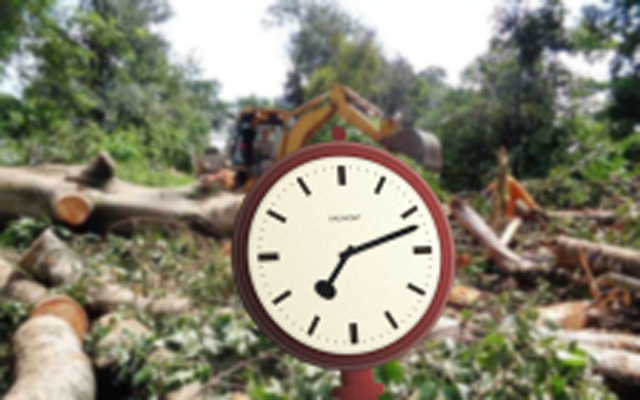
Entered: 7.12
